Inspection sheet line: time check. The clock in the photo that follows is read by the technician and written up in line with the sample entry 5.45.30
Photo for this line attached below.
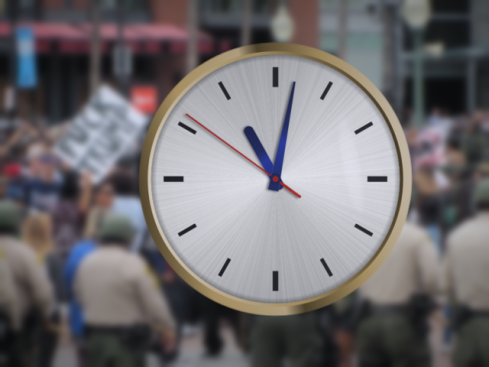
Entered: 11.01.51
